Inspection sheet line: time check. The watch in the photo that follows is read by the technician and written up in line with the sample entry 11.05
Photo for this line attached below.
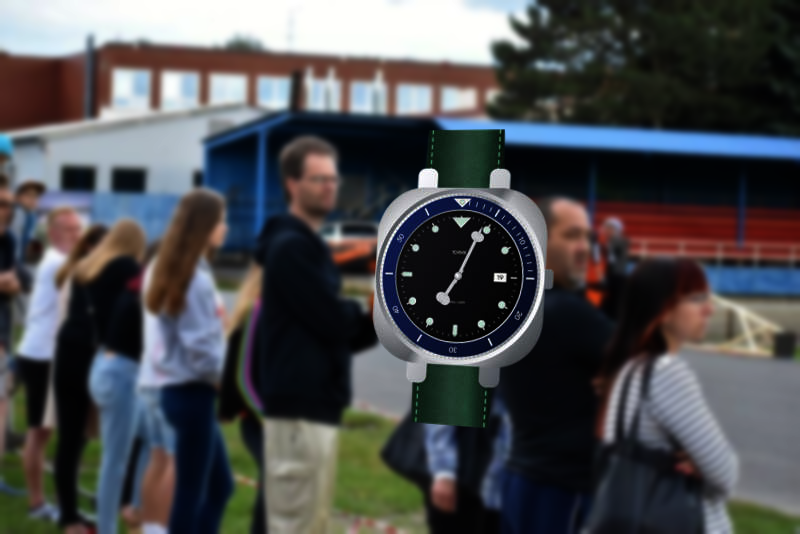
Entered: 7.04
